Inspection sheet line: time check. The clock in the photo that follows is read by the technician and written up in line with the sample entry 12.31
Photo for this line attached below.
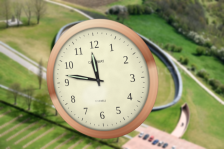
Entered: 11.47
